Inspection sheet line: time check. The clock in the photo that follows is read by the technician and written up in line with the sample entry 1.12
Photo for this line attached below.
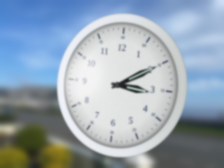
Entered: 3.10
